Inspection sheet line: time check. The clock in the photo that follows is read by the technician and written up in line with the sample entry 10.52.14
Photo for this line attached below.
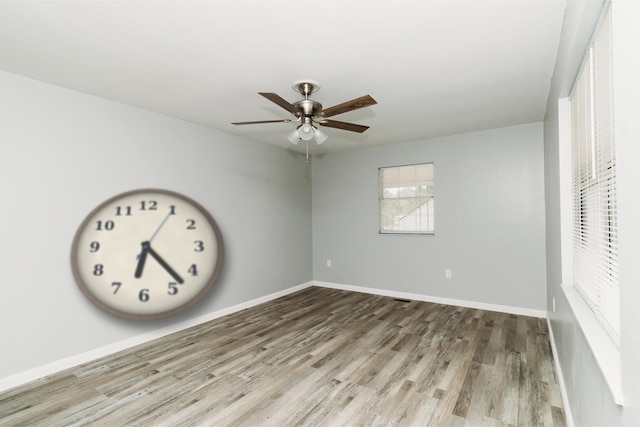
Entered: 6.23.05
